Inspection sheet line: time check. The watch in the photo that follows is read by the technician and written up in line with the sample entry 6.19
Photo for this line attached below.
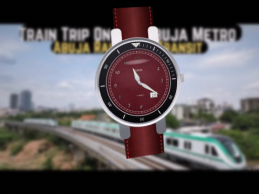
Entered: 11.21
